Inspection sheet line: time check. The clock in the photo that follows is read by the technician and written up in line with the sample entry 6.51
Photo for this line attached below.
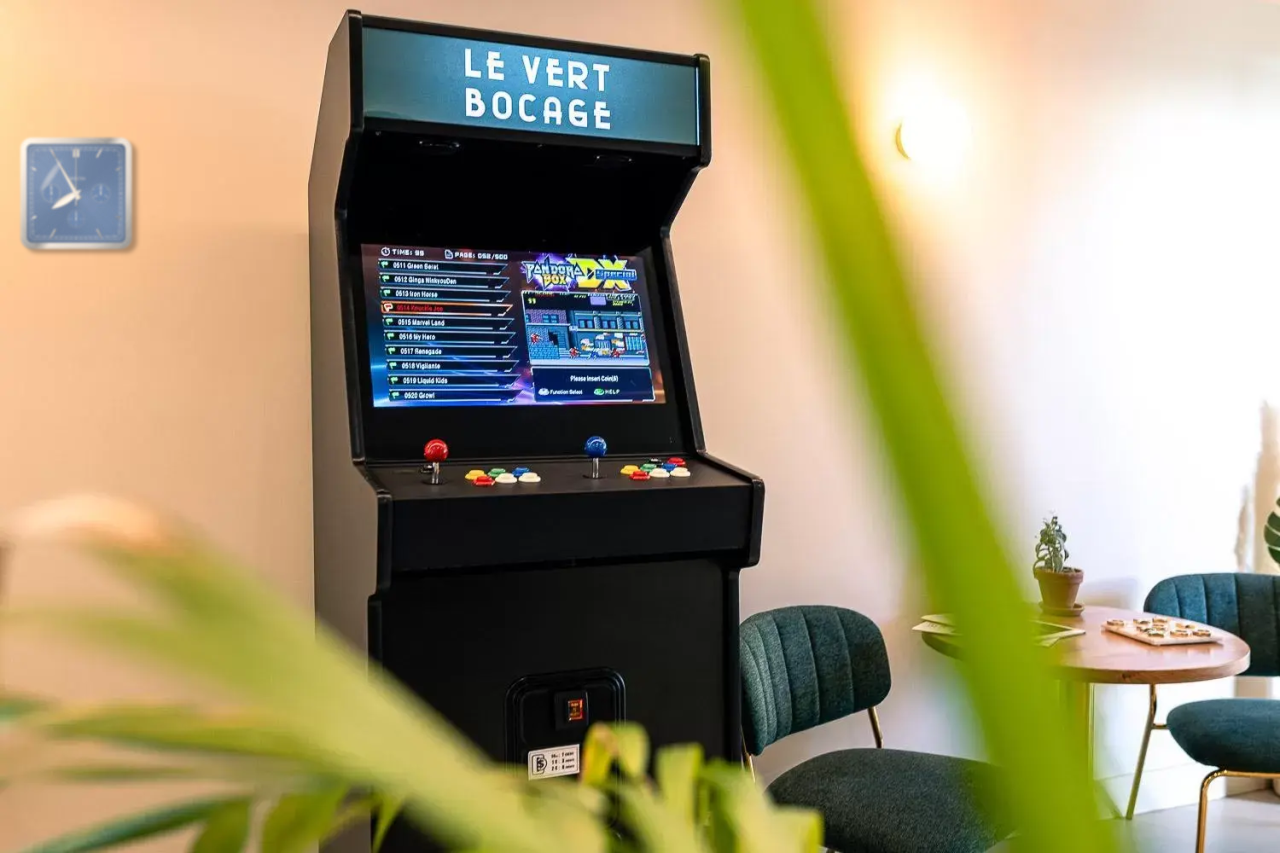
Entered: 7.55
